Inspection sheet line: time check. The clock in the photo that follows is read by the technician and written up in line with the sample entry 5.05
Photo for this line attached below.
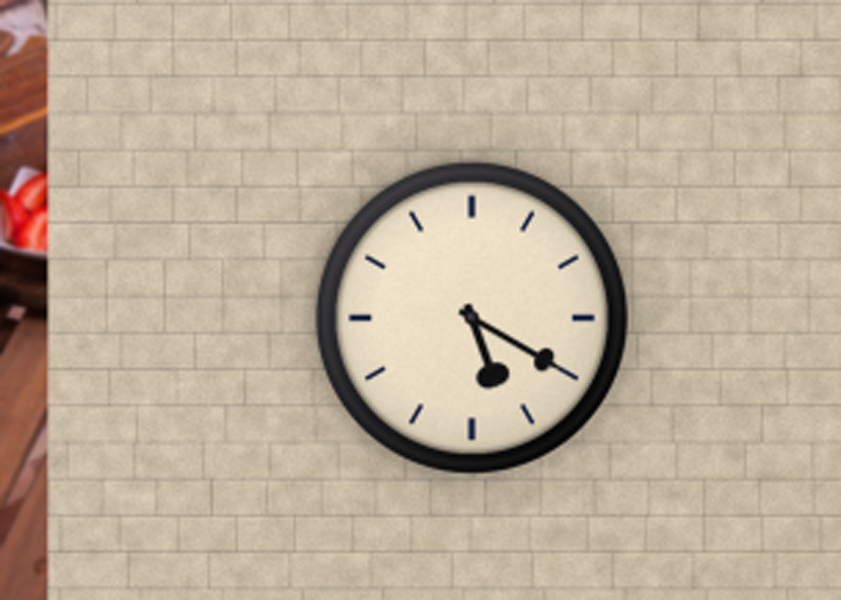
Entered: 5.20
